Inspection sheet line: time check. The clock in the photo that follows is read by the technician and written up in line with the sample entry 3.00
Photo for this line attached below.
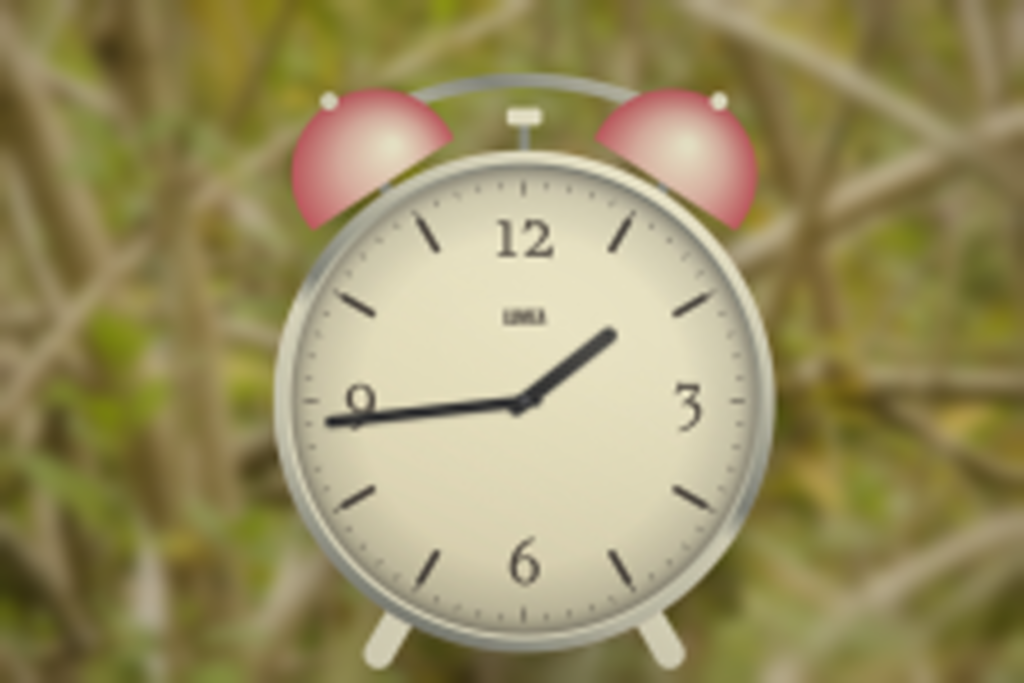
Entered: 1.44
